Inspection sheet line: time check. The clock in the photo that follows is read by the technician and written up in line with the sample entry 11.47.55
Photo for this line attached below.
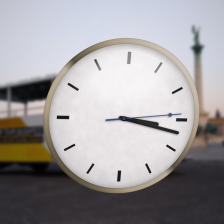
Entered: 3.17.14
